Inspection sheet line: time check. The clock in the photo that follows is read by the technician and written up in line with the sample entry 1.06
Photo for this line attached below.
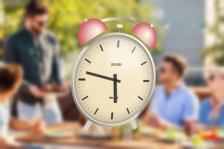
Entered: 5.47
